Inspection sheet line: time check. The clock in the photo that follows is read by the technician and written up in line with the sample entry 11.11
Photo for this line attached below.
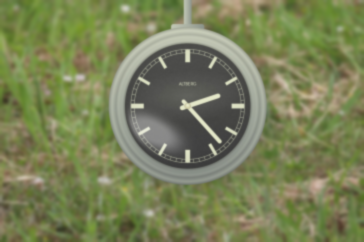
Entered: 2.23
